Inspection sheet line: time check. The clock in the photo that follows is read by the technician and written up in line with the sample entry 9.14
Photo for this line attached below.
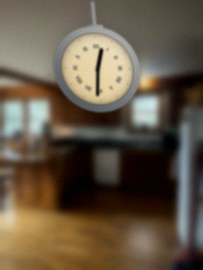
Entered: 12.31
